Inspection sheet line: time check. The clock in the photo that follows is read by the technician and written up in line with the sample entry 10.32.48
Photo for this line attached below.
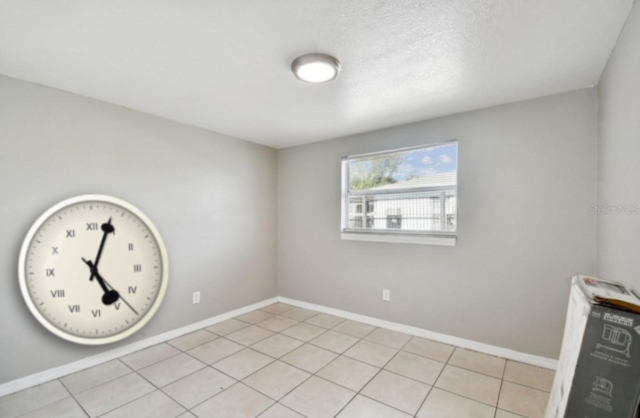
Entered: 5.03.23
